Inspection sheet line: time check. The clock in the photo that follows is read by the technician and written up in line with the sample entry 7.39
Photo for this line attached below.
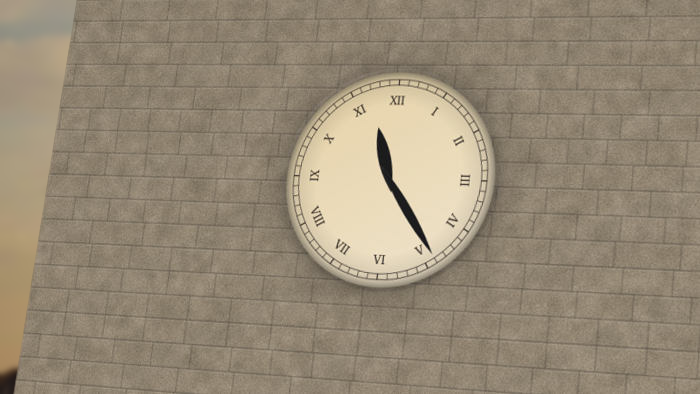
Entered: 11.24
